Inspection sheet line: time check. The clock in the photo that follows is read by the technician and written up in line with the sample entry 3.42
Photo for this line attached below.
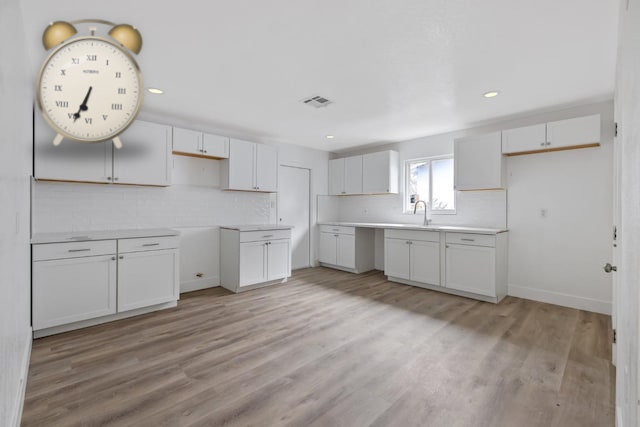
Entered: 6.34
